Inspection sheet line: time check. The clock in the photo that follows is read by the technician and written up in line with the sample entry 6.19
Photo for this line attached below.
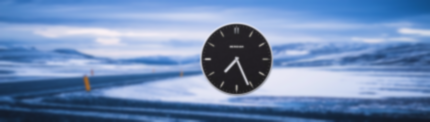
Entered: 7.26
